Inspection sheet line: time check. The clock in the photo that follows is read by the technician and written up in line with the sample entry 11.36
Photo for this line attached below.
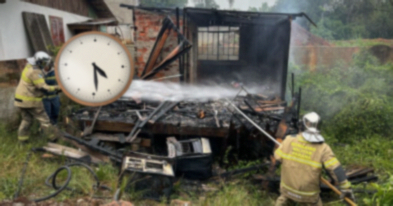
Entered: 4.29
